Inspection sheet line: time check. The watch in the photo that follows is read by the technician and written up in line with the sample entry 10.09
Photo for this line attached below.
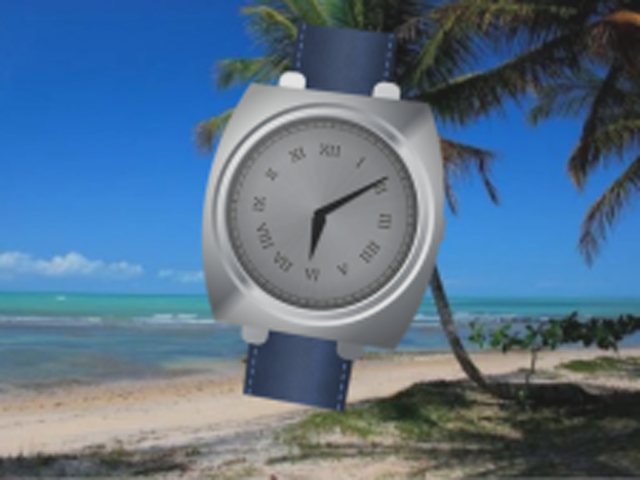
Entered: 6.09
